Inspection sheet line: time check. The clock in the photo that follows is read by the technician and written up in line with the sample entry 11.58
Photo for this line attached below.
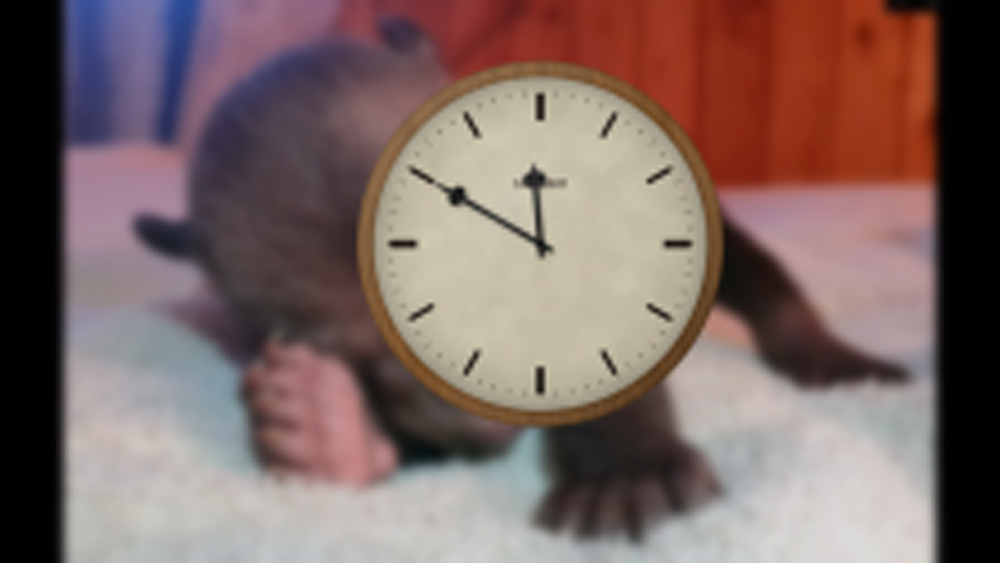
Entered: 11.50
